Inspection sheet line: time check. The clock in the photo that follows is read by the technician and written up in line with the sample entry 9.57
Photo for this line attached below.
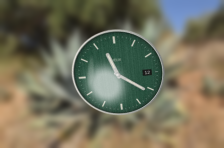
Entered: 11.21
